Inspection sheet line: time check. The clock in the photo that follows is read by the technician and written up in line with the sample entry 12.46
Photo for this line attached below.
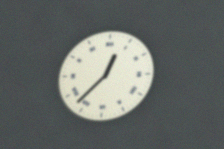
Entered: 12.37
